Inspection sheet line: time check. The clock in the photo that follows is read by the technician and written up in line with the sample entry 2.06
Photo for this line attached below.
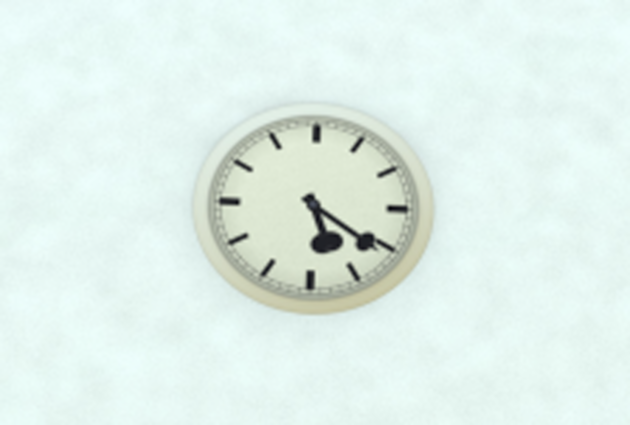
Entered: 5.21
